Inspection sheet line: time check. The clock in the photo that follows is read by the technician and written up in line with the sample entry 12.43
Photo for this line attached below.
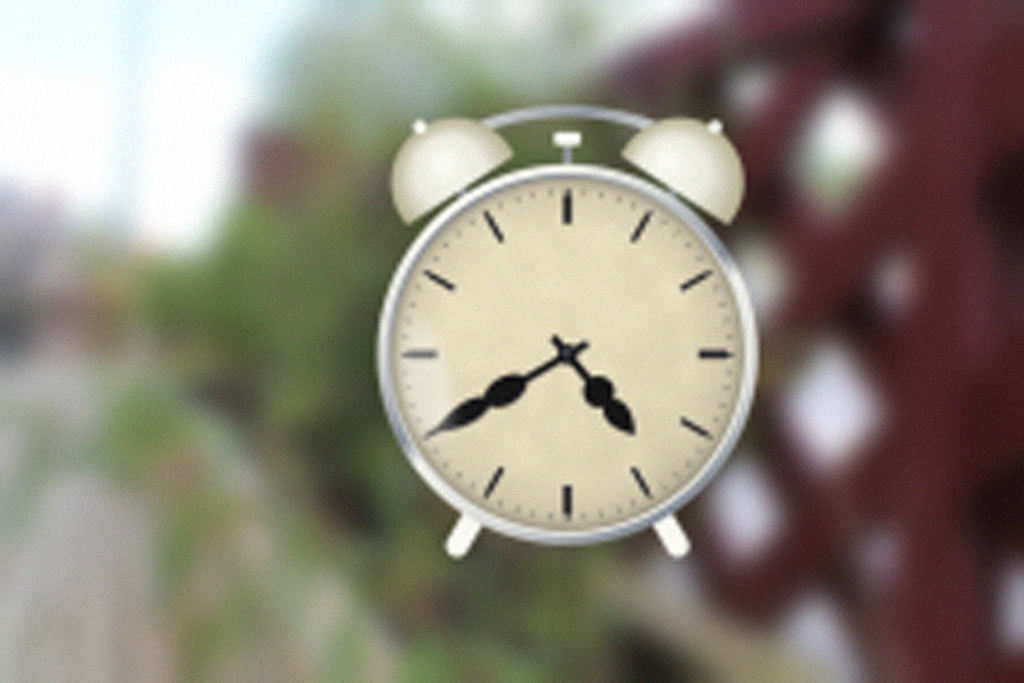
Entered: 4.40
